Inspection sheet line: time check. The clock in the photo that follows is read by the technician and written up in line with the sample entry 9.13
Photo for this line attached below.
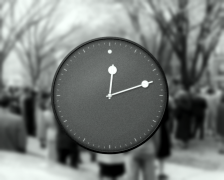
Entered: 12.12
